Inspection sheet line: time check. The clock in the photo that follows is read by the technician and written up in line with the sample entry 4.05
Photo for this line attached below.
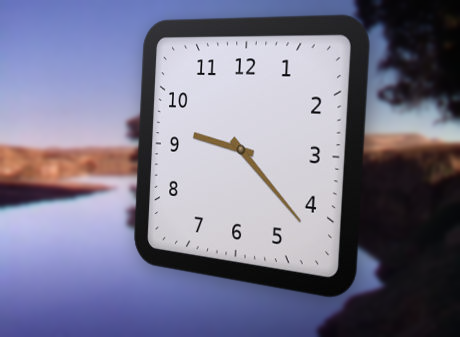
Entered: 9.22
